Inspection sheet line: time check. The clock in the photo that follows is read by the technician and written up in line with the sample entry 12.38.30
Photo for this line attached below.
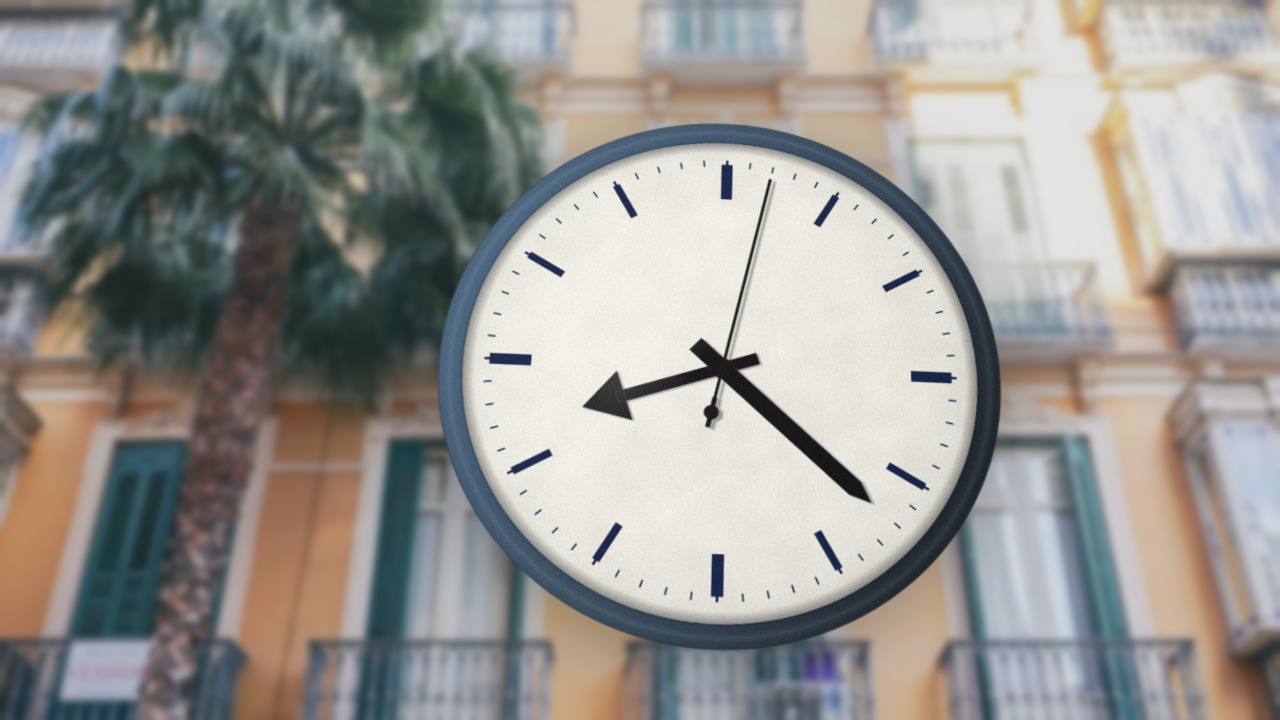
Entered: 8.22.02
